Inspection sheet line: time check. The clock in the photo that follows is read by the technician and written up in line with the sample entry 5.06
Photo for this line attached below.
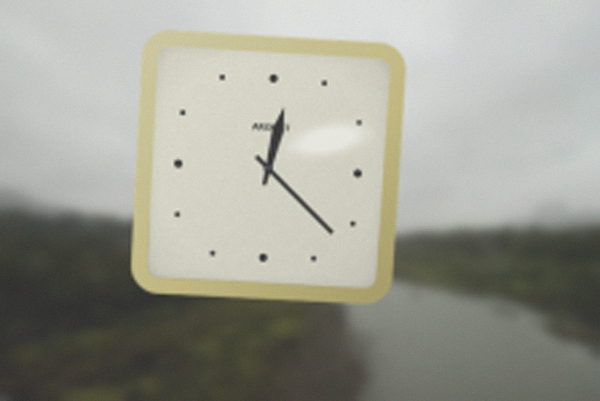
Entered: 12.22
